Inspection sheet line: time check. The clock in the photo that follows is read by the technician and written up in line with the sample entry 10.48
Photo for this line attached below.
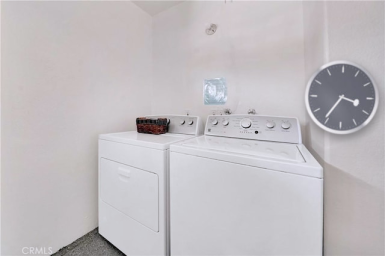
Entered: 3.36
